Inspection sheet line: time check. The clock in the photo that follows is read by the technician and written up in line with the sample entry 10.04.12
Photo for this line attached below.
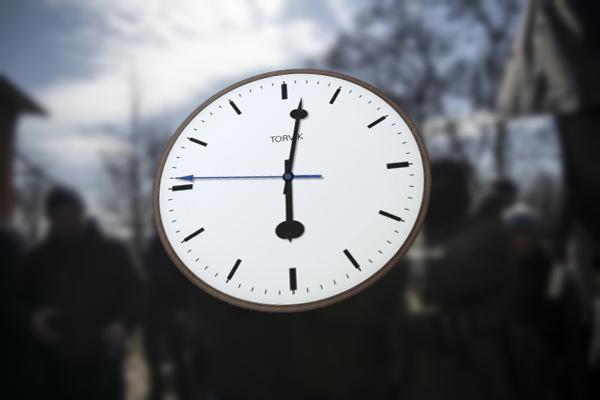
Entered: 6.01.46
